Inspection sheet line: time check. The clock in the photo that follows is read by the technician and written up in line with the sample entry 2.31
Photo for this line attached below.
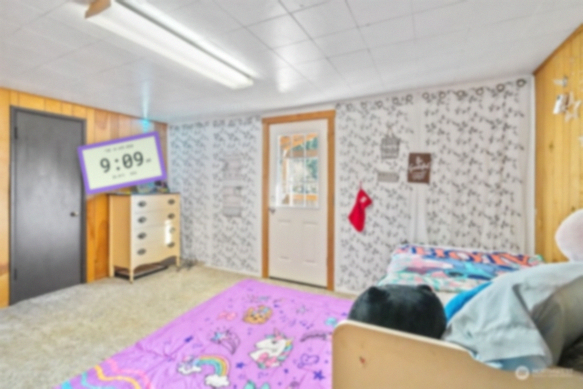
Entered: 9.09
